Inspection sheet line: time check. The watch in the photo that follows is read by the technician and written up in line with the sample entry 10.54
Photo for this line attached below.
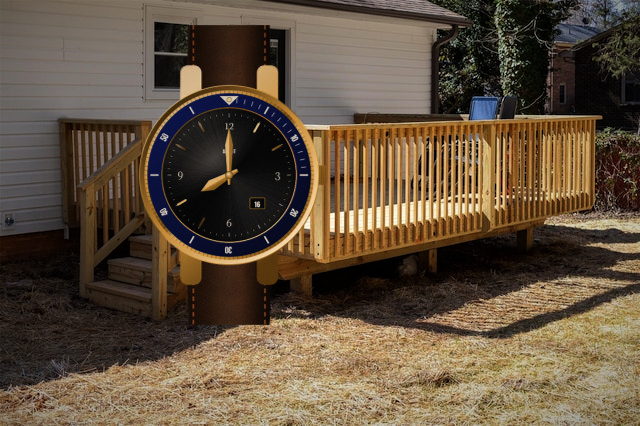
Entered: 8.00
